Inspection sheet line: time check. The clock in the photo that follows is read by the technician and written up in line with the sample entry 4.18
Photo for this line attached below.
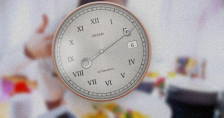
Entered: 8.11
